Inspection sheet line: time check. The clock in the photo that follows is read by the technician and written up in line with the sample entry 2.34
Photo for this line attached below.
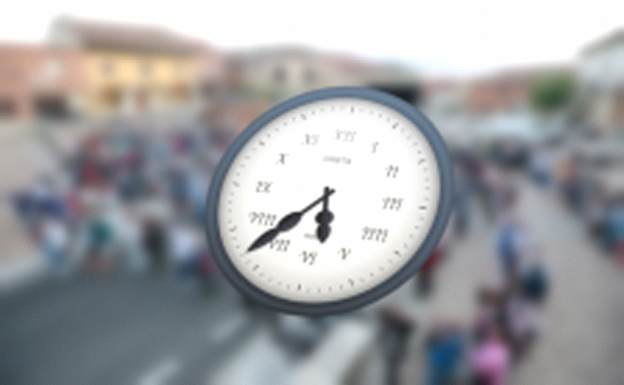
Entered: 5.37
